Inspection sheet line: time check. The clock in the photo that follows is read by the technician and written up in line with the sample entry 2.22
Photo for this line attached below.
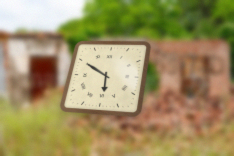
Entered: 5.50
